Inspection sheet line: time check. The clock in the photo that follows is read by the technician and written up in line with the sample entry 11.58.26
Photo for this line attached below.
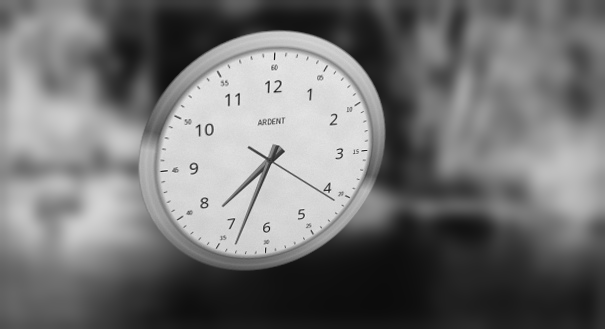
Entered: 7.33.21
